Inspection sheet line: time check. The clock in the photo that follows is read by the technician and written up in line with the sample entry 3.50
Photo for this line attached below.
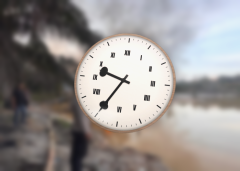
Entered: 9.35
